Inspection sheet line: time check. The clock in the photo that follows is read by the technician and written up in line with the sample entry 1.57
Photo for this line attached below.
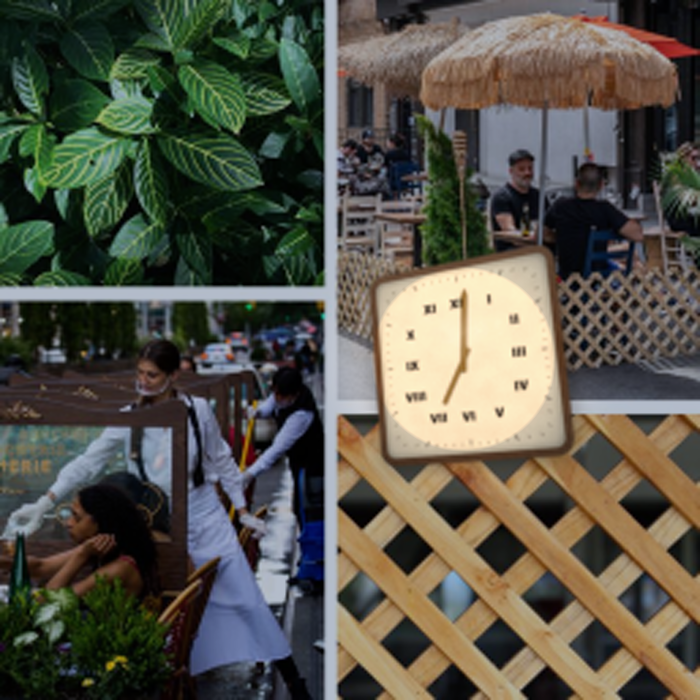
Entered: 7.01
